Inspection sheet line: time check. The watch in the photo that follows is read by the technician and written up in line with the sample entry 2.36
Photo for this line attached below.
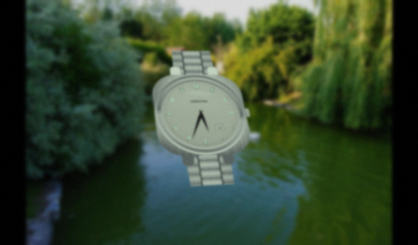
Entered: 5.34
